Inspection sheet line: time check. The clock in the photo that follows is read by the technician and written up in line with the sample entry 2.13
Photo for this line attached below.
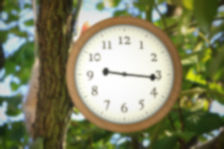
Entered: 9.16
